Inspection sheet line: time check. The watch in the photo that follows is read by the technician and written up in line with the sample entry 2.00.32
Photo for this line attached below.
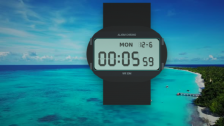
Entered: 0.05.59
